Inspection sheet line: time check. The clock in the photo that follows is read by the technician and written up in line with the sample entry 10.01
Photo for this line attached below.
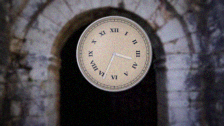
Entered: 3.34
